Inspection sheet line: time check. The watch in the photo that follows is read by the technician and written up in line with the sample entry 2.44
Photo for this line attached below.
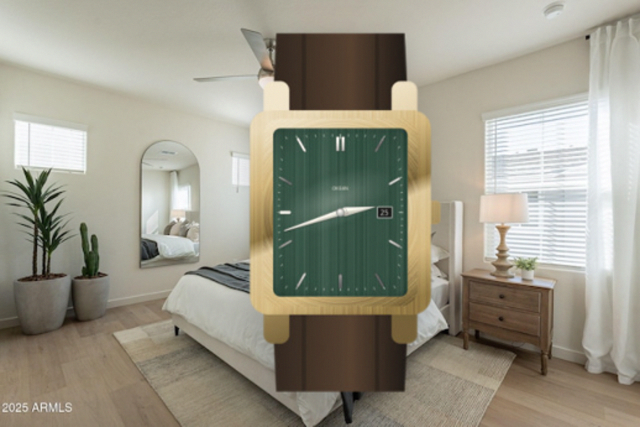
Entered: 2.42
